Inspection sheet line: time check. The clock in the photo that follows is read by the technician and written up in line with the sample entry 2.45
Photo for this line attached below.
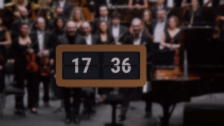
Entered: 17.36
